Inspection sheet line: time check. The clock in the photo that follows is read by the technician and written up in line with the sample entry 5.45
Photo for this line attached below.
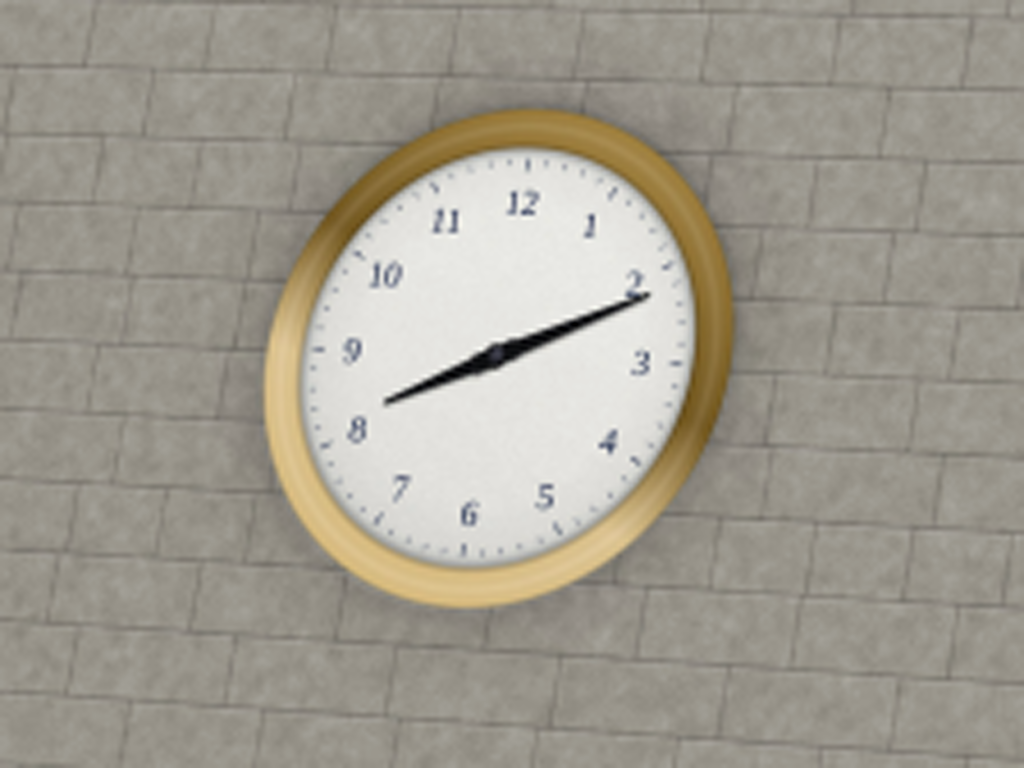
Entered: 8.11
